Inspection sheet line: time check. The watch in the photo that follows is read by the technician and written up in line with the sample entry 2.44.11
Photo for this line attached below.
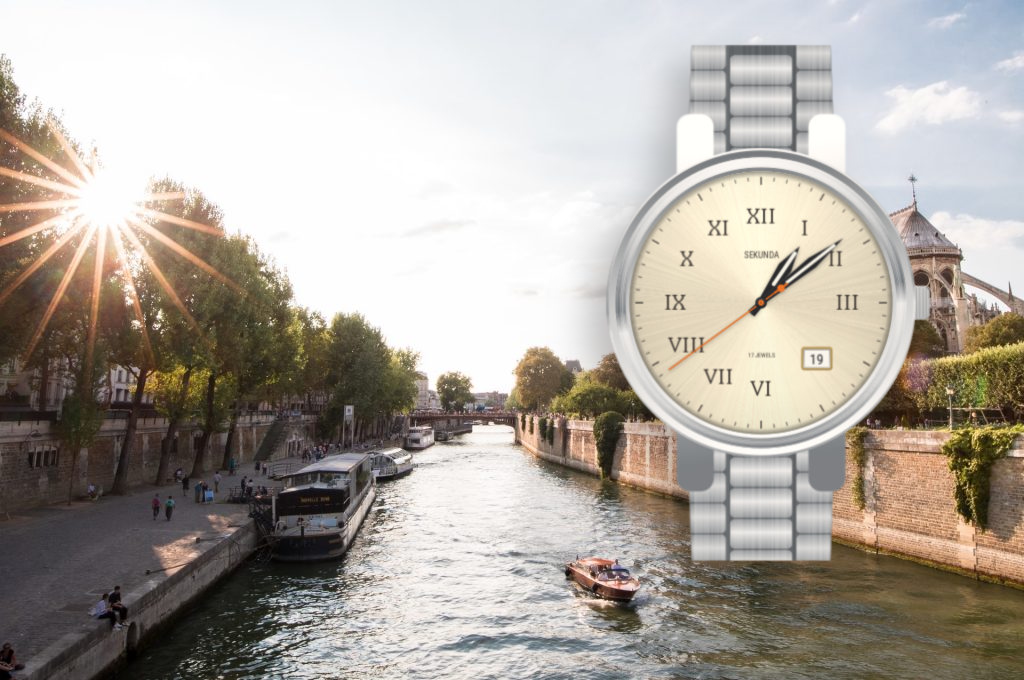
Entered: 1.08.39
